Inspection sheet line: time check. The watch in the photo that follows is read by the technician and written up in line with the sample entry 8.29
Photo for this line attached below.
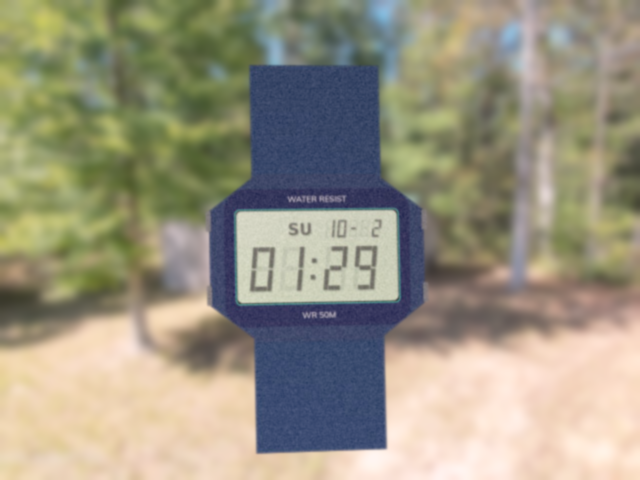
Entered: 1.29
